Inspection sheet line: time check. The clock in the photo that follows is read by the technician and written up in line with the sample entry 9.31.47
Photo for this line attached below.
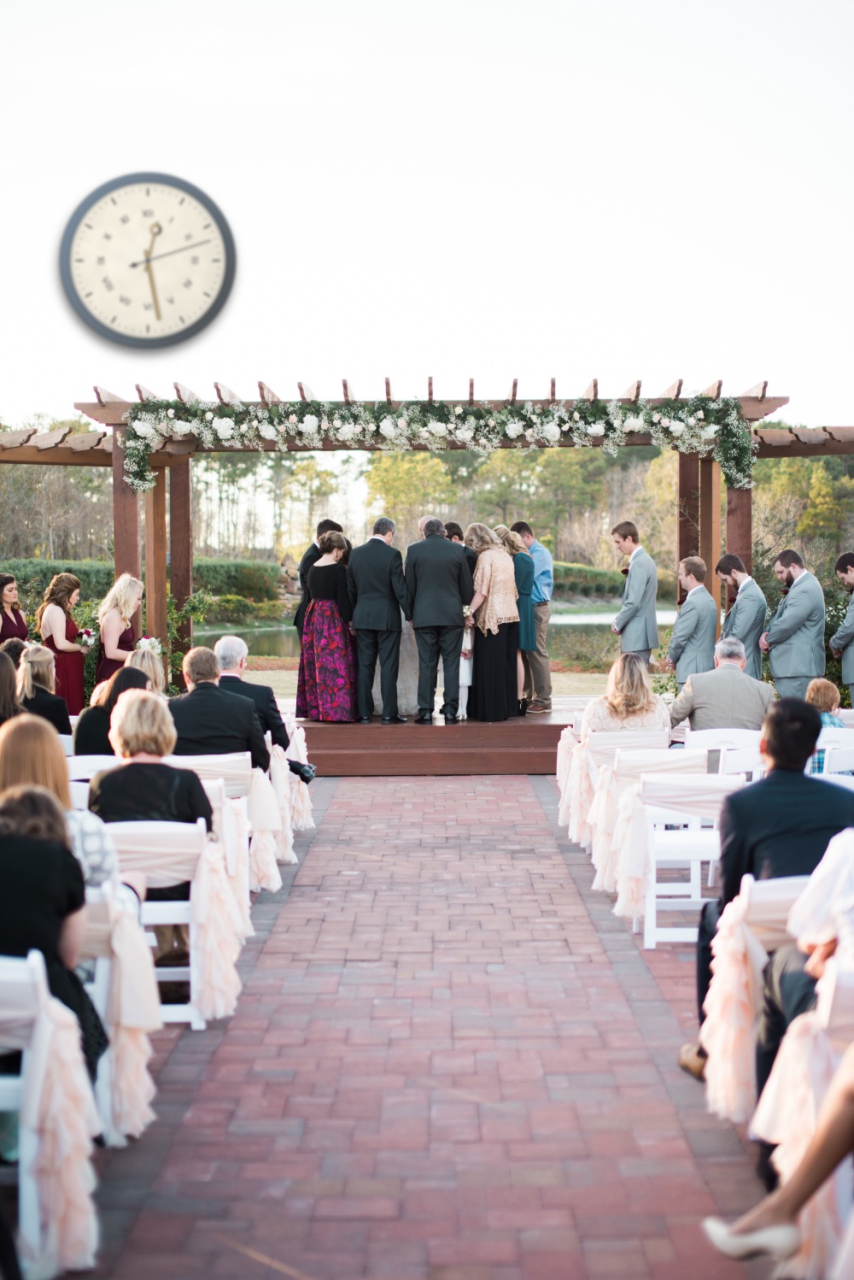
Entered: 12.28.12
